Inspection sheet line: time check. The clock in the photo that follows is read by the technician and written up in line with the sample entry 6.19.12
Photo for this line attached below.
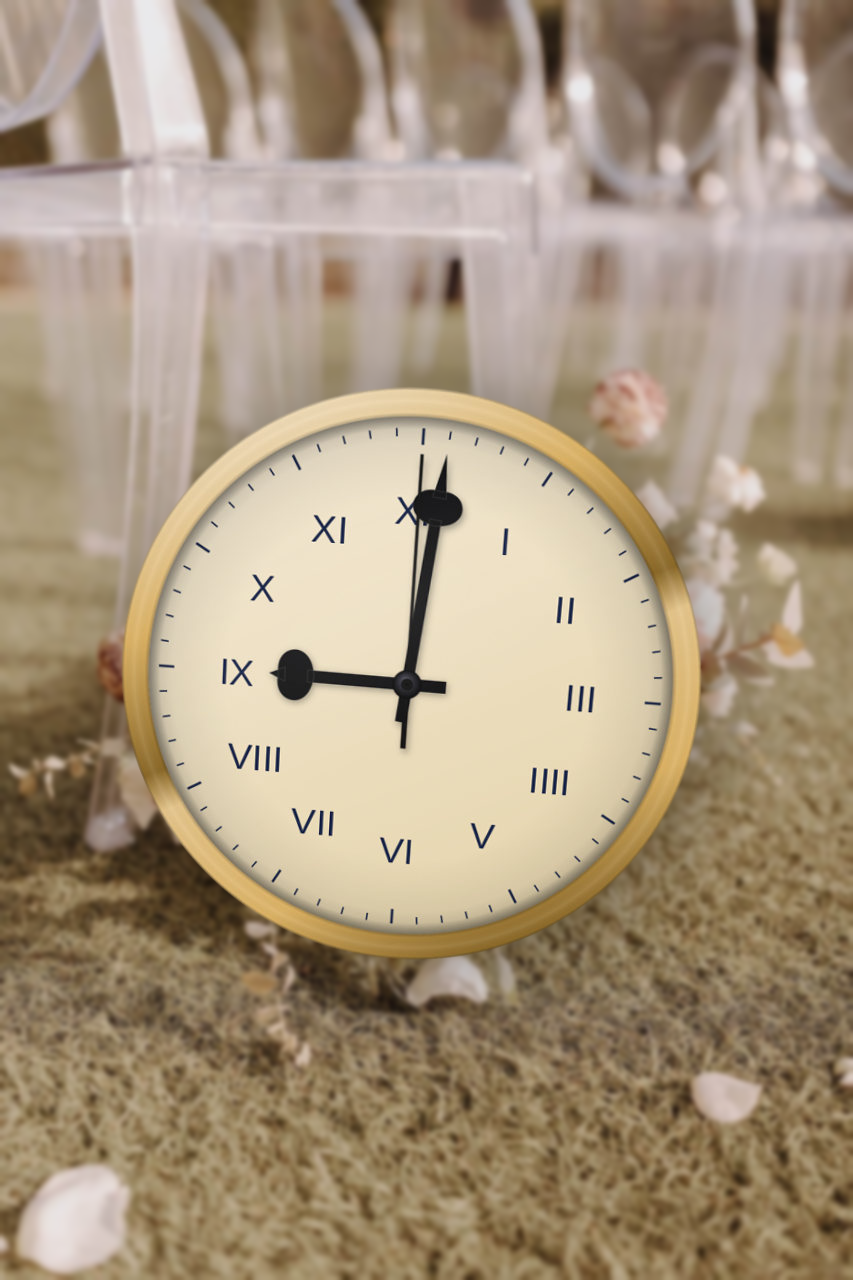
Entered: 9.01.00
